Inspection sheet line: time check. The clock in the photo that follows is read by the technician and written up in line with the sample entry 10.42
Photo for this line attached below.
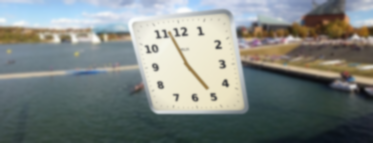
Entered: 4.57
